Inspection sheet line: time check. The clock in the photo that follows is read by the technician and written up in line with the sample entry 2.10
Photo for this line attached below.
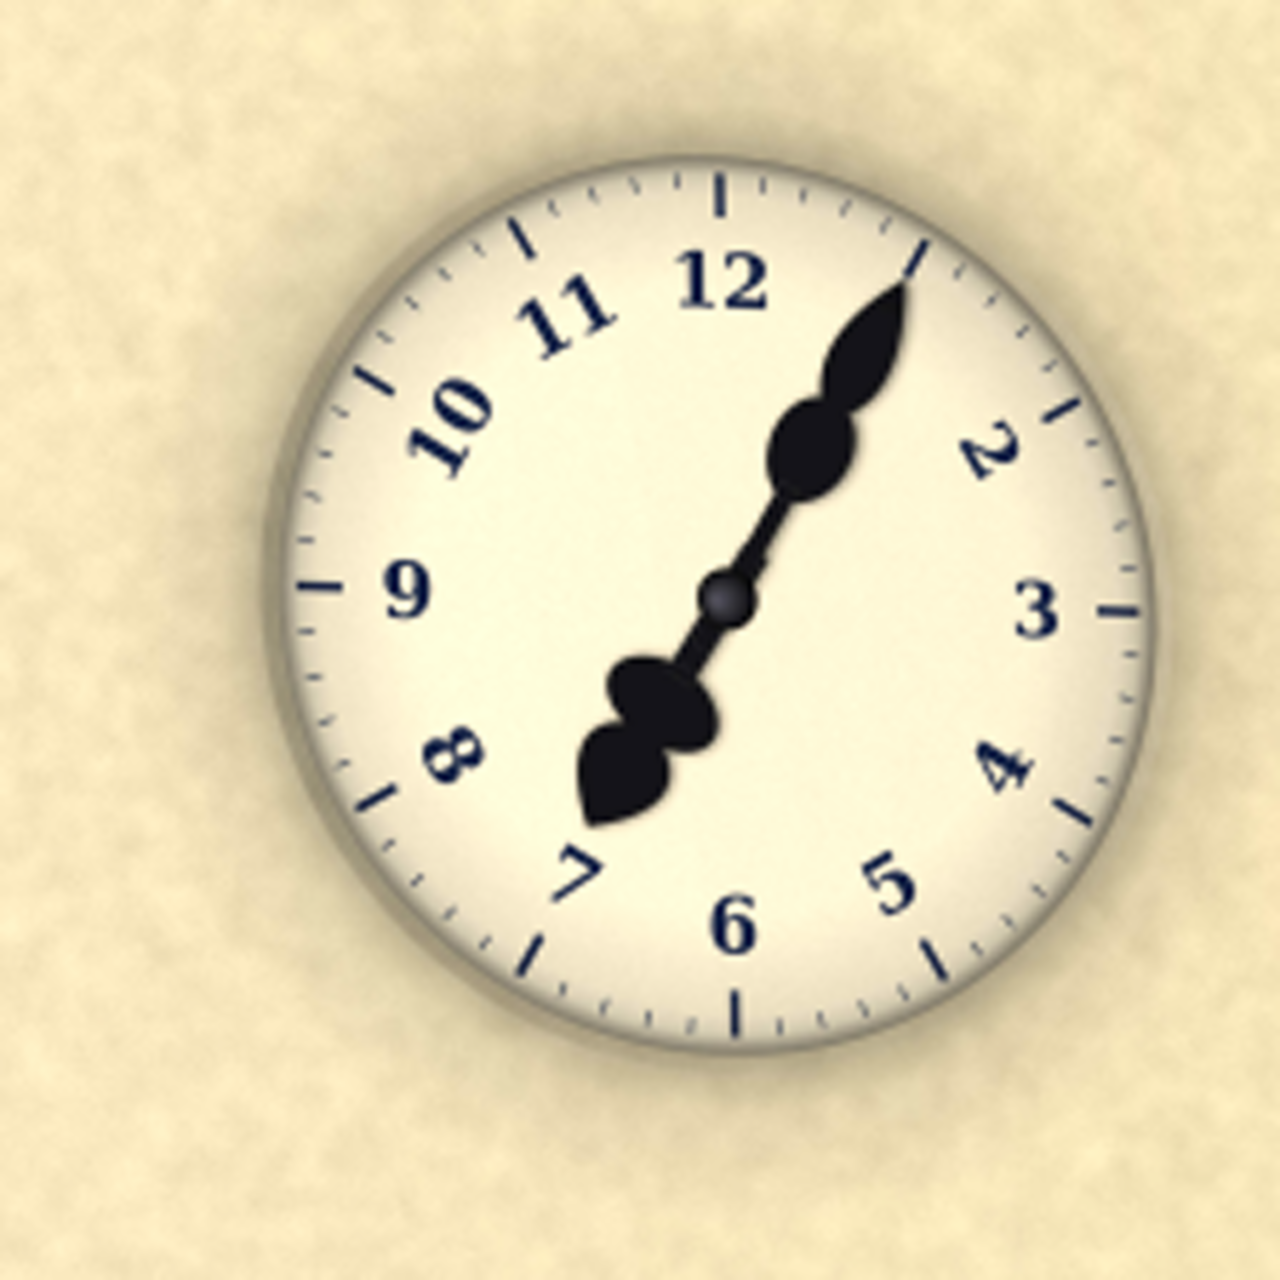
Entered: 7.05
